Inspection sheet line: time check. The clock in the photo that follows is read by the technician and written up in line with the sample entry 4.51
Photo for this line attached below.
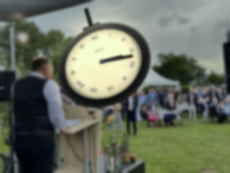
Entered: 3.17
